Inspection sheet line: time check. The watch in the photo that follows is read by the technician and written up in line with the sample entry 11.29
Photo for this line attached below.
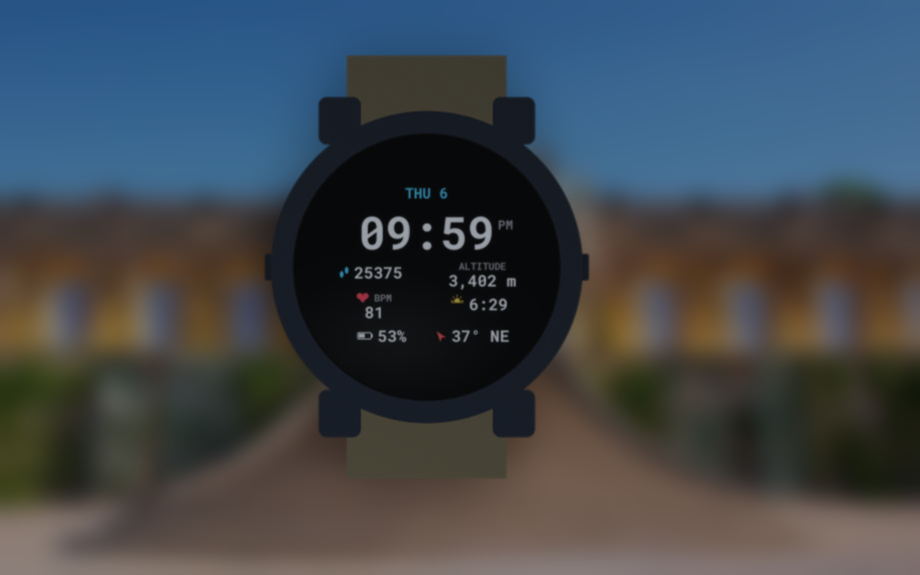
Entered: 9.59
